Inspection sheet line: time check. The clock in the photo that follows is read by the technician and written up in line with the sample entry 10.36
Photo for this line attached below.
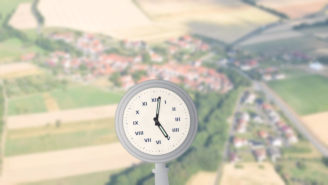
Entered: 5.02
